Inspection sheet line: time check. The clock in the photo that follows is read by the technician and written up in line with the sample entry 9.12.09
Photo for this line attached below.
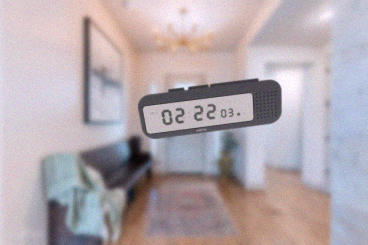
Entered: 2.22.03
